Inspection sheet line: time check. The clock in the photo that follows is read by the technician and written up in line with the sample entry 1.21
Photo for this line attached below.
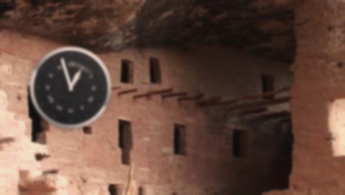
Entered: 12.57
